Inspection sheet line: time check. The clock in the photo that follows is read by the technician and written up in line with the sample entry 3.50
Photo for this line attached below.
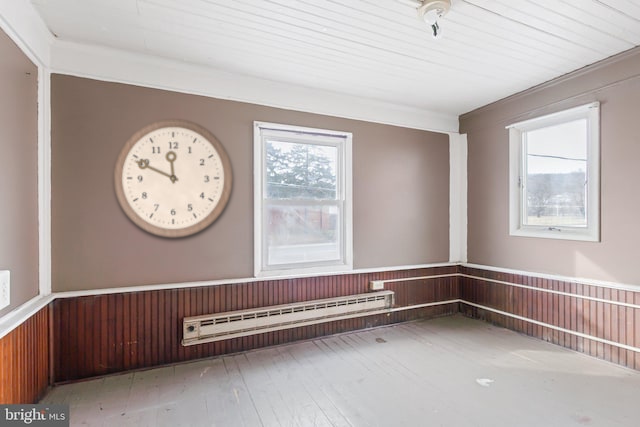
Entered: 11.49
